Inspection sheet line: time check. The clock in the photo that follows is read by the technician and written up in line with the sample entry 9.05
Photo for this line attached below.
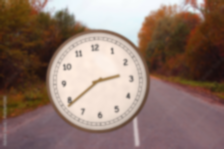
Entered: 2.39
